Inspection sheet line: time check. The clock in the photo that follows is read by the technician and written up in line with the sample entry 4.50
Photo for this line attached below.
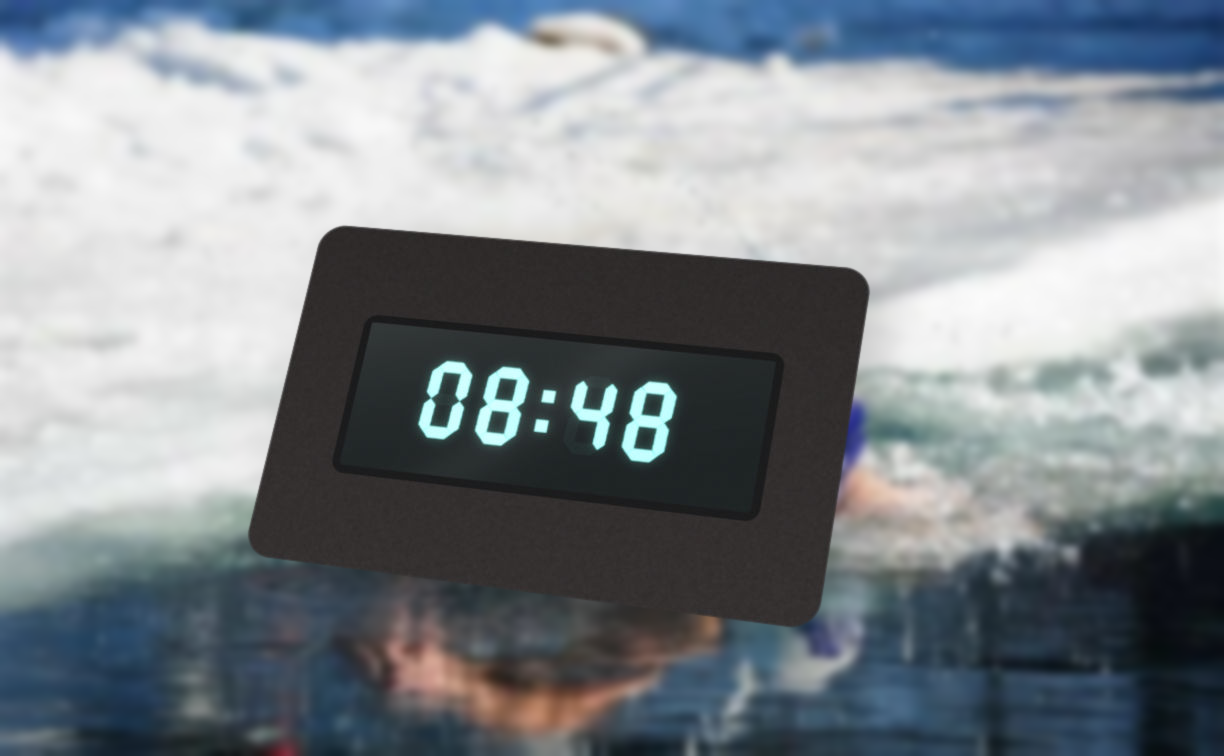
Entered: 8.48
